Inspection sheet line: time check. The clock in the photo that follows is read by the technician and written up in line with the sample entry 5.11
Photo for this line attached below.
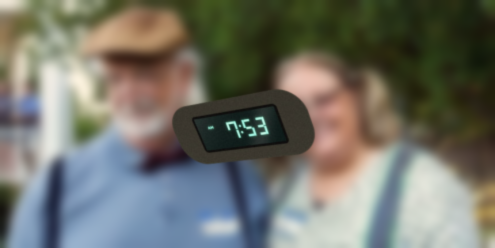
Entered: 7.53
